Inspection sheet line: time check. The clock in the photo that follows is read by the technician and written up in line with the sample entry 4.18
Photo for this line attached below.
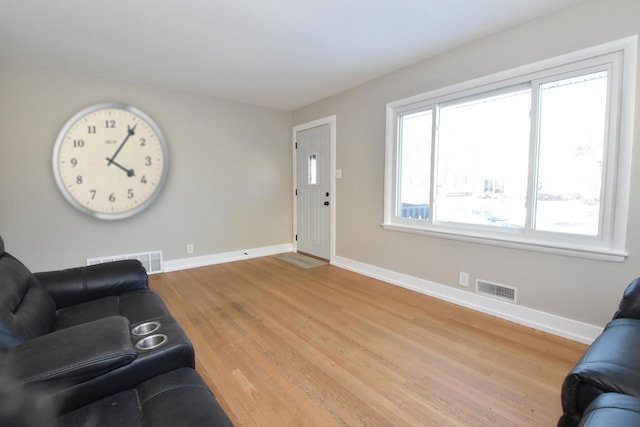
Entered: 4.06
